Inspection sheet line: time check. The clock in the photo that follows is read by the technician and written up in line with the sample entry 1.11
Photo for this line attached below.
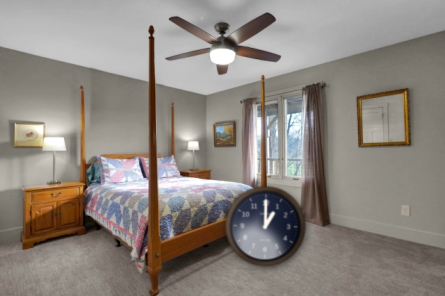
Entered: 1.00
